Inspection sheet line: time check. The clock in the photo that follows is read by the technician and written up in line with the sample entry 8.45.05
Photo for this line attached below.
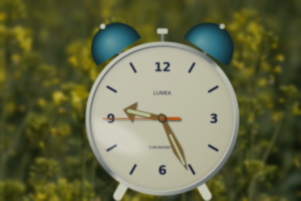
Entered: 9.25.45
